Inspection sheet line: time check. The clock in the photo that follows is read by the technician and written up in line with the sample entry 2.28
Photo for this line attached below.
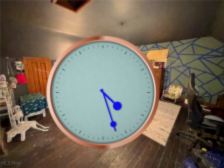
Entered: 4.27
